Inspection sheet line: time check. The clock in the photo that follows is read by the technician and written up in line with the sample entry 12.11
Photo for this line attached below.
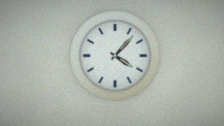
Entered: 4.07
